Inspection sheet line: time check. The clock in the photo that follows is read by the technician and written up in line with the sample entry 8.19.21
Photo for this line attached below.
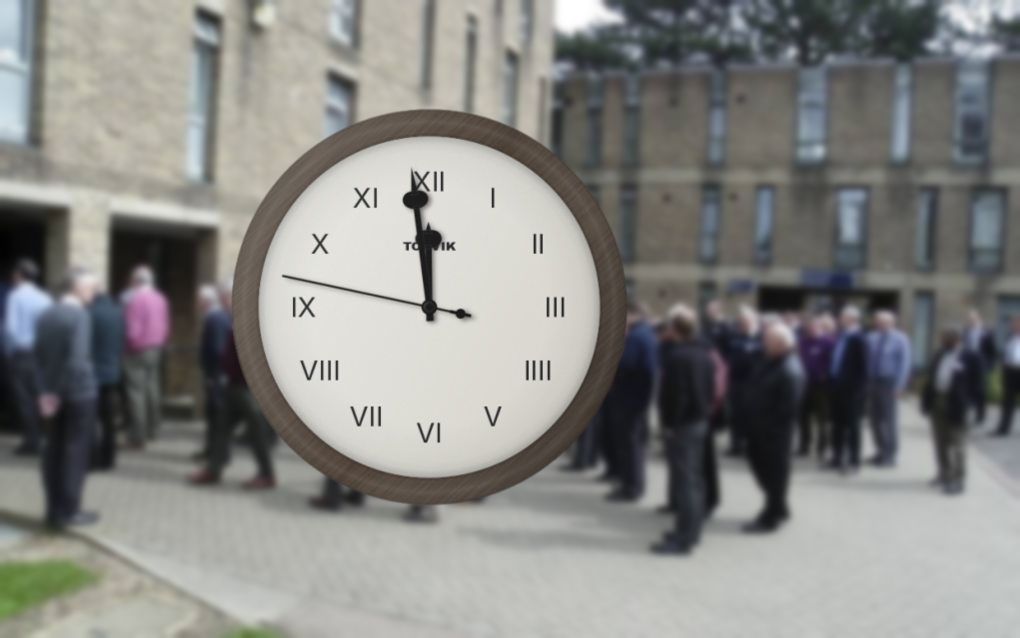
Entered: 11.58.47
